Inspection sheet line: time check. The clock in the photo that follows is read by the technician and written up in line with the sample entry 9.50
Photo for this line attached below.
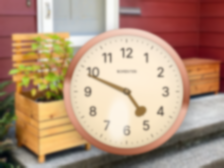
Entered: 4.49
